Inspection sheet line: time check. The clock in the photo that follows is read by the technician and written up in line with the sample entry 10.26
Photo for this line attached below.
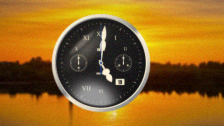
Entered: 5.01
